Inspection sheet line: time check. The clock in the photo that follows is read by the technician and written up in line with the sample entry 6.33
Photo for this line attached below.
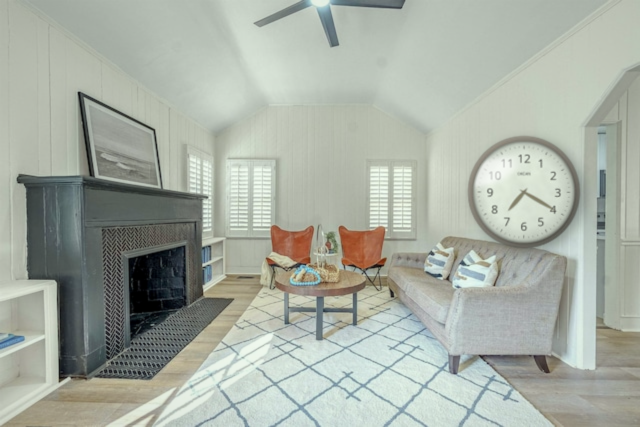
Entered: 7.20
